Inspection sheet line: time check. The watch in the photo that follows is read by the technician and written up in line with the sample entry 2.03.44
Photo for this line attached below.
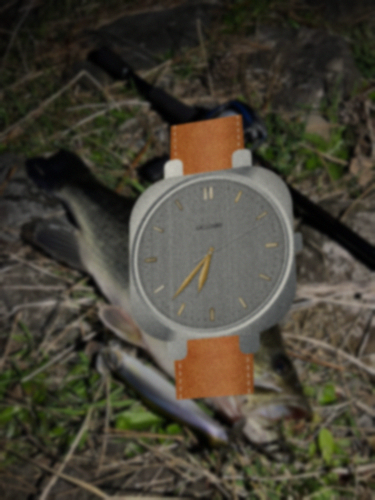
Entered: 6.37.11
